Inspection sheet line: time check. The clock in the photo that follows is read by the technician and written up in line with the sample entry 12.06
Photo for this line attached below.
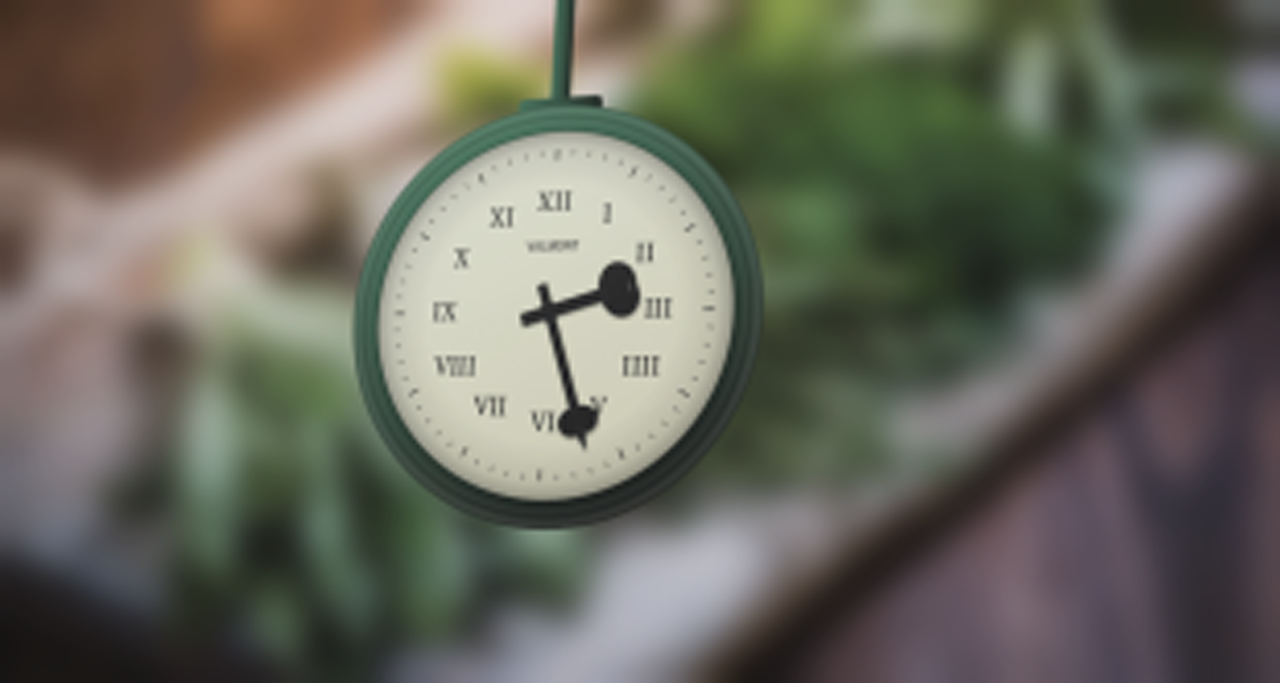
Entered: 2.27
